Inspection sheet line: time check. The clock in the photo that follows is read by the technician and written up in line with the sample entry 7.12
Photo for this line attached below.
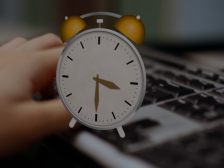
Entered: 3.30
